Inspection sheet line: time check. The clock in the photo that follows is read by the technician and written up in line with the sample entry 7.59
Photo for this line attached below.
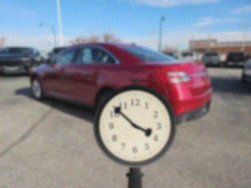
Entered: 3.52
